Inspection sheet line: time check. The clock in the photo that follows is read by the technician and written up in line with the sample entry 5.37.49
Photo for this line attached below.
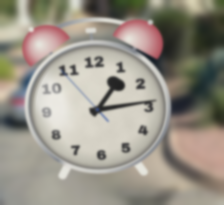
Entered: 1.13.54
